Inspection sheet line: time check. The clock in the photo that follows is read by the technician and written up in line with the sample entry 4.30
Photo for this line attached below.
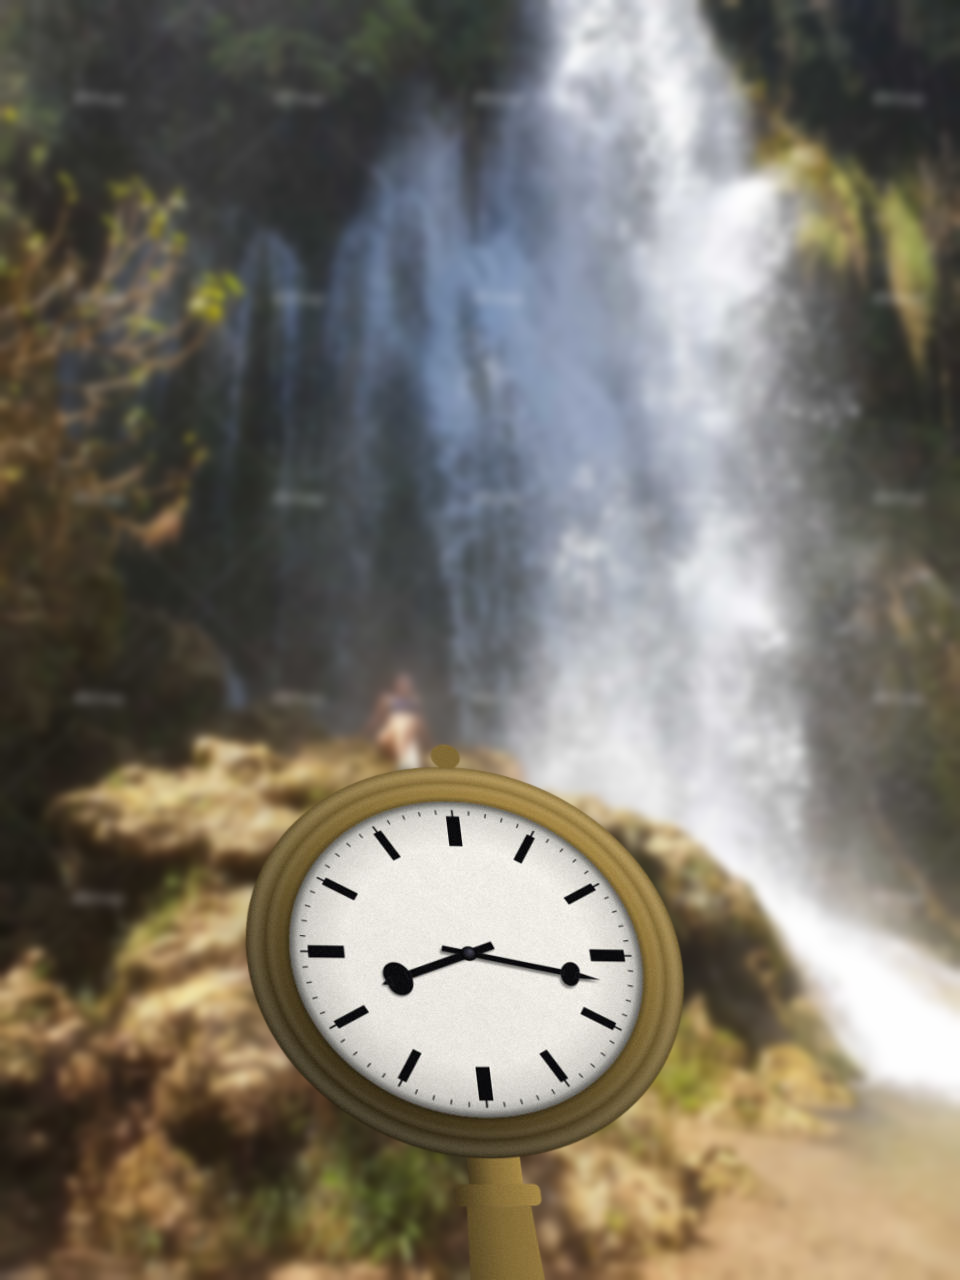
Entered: 8.17
